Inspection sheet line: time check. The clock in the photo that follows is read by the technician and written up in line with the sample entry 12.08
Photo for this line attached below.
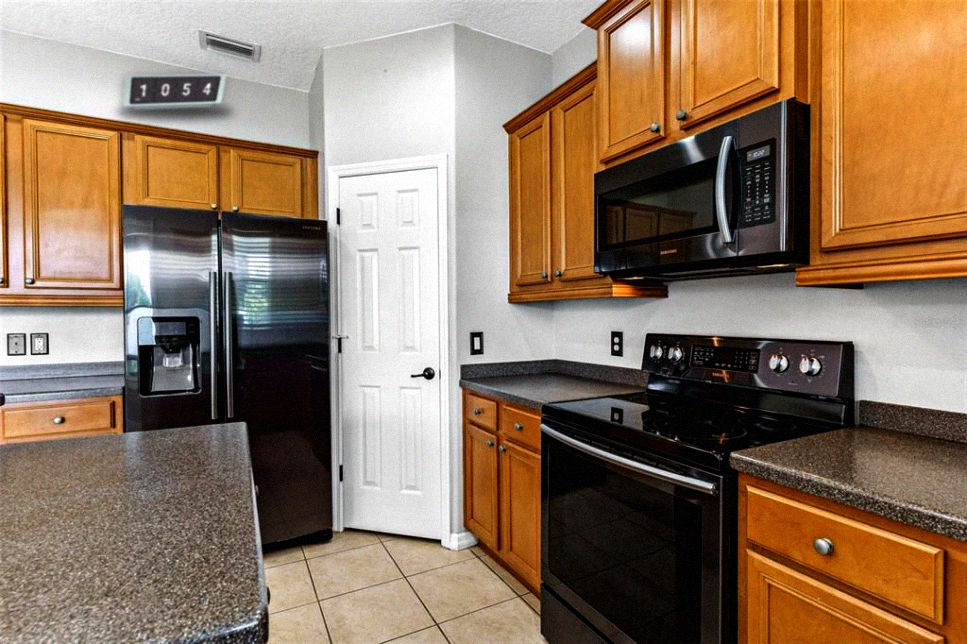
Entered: 10.54
